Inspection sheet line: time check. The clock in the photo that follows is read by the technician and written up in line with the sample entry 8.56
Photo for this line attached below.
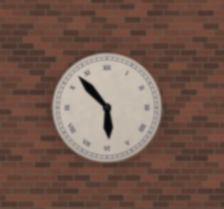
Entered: 5.53
